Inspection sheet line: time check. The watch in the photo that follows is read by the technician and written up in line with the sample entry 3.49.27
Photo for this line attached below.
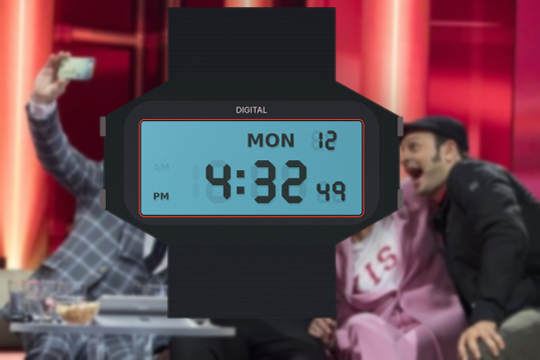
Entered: 4.32.49
